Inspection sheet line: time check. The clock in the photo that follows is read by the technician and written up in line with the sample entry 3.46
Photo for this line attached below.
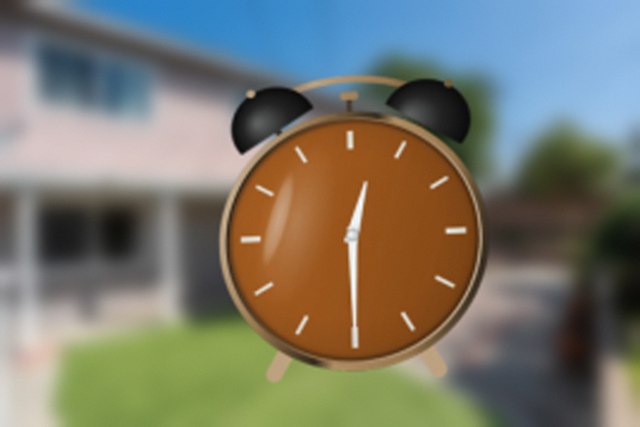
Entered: 12.30
